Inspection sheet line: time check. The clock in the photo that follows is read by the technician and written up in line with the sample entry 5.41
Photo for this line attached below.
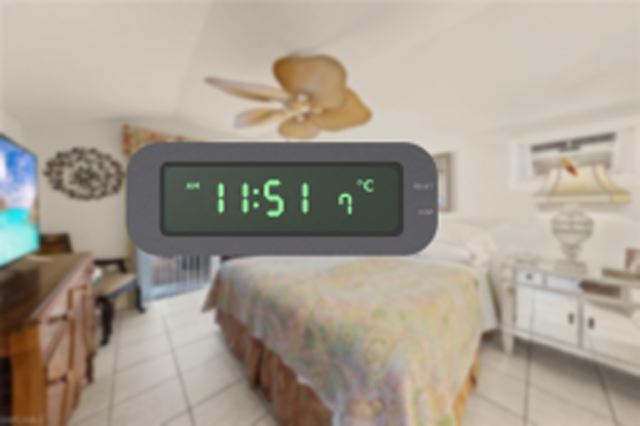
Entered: 11.51
